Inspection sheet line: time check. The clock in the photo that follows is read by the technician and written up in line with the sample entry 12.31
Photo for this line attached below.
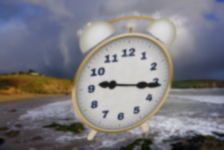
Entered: 9.16
